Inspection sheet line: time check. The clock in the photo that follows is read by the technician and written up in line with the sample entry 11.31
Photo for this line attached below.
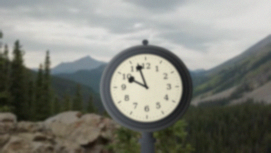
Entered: 9.57
